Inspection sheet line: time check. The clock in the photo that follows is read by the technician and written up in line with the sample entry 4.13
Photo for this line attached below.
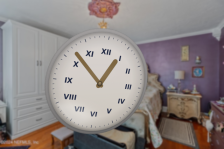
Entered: 12.52
